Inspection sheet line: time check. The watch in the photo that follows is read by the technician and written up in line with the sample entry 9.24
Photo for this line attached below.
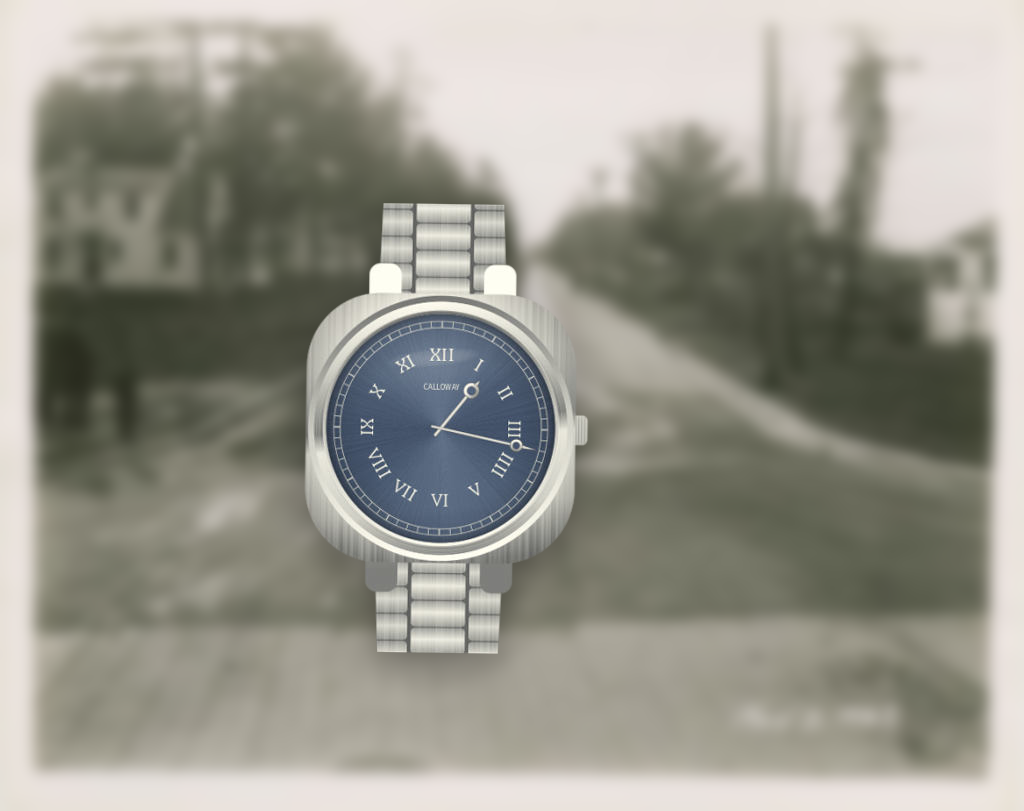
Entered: 1.17
